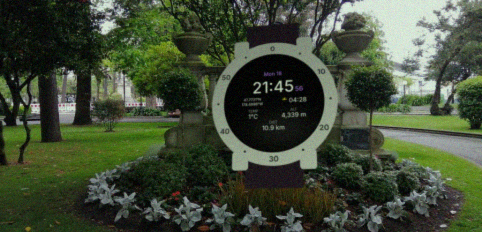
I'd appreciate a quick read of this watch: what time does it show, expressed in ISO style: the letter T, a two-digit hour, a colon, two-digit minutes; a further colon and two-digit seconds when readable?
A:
T21:45
